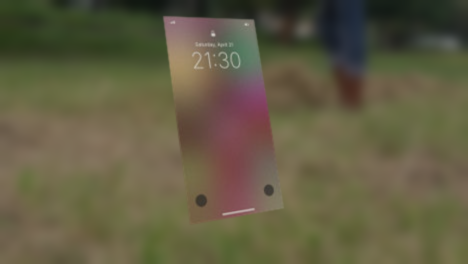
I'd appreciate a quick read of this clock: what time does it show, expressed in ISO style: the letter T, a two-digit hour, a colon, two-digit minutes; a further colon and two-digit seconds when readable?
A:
T21:30
